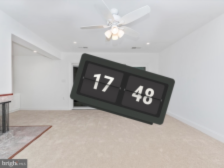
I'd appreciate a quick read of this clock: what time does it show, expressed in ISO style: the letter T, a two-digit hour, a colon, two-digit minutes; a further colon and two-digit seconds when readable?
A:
T17:48
